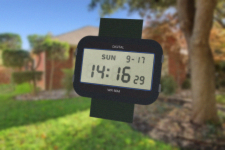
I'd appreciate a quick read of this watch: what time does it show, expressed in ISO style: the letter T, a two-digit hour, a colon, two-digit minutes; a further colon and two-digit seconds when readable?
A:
T14:16
